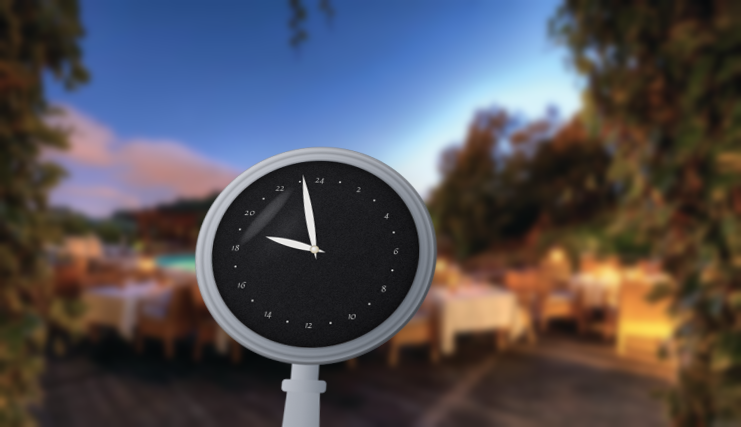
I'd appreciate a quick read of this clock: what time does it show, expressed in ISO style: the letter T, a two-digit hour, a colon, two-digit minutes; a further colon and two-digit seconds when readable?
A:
T18:58
